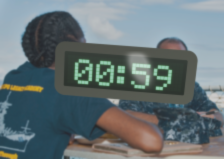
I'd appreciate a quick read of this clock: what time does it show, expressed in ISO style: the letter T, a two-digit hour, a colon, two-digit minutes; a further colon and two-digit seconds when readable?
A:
T00:59
